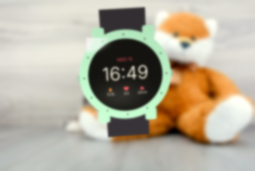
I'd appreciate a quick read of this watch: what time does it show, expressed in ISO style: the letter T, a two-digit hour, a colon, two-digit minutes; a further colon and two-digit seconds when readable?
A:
T16:49
